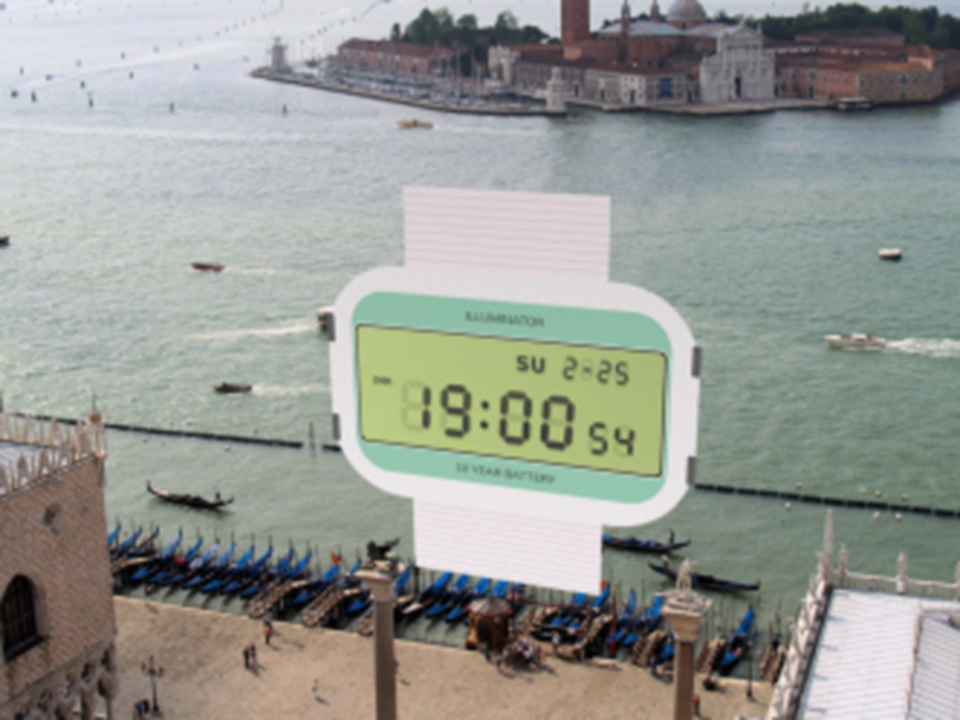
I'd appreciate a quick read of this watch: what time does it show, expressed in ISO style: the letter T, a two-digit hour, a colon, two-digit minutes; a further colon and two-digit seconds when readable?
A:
T19:00:54
